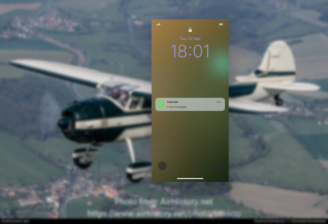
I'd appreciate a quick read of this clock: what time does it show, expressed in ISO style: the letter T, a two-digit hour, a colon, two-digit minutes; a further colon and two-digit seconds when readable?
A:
T18:01
